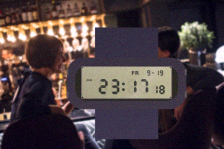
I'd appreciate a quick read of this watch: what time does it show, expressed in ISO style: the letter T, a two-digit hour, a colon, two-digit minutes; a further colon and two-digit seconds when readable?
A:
T23:17:18
